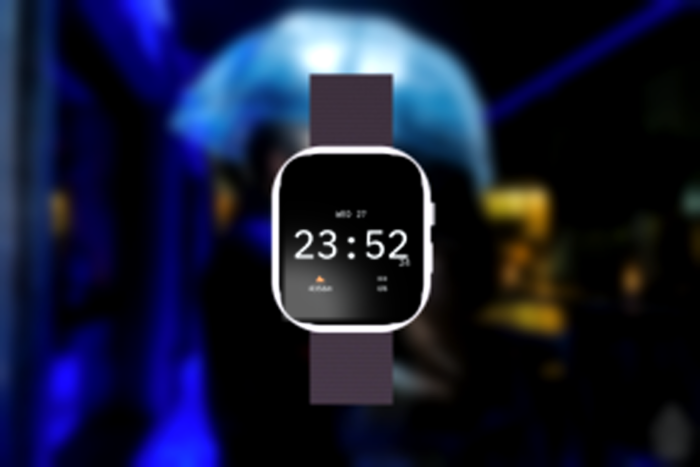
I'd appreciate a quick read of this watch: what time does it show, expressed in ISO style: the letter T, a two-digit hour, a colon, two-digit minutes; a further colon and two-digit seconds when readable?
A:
T23:52
